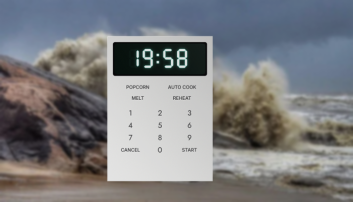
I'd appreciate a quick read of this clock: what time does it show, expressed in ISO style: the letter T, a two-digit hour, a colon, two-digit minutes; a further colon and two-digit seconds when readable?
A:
T19:58
